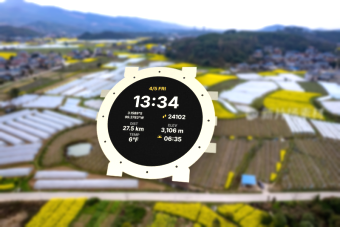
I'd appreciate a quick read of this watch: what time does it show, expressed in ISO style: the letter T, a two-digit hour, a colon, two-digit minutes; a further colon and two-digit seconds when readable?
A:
T13:34
